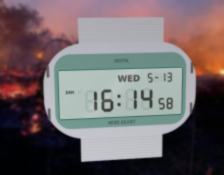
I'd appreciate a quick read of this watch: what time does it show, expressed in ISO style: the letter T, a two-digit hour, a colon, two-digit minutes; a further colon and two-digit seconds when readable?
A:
T16:14:58
